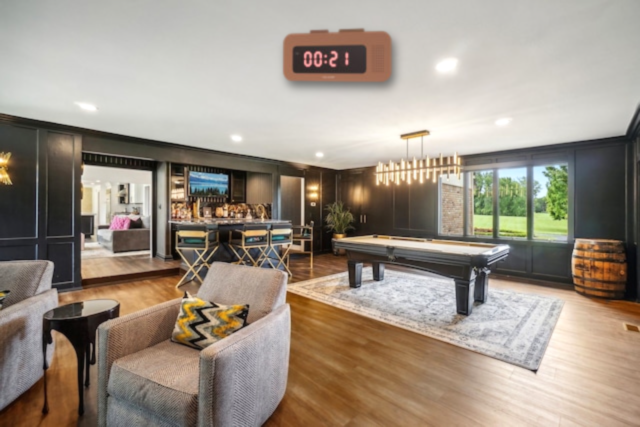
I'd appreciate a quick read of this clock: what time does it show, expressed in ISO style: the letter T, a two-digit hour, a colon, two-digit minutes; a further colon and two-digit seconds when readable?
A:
T00:21
